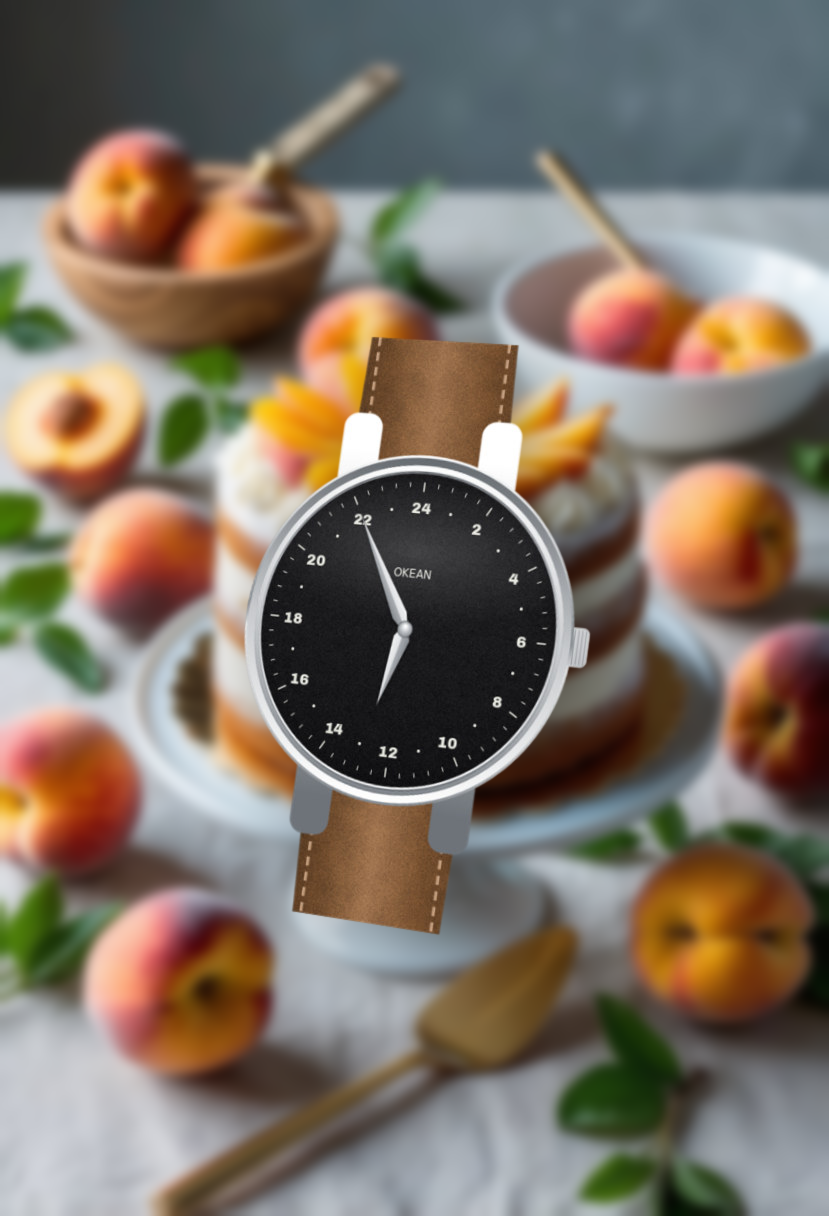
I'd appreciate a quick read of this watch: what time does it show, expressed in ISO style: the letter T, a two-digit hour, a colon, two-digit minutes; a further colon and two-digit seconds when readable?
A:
T12:55
